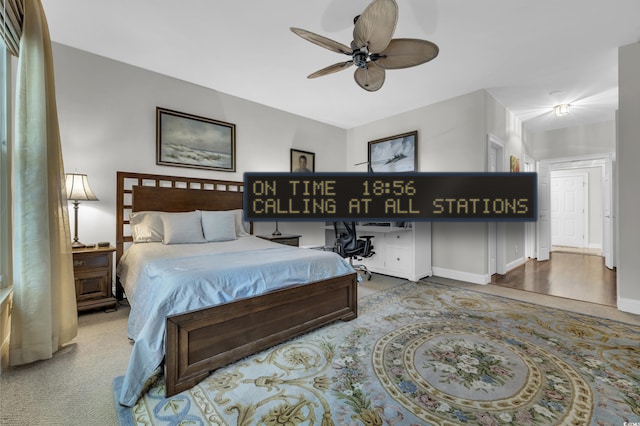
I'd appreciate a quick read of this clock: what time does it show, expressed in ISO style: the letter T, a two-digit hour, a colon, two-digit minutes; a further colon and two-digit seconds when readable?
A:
T18:56
